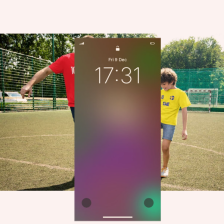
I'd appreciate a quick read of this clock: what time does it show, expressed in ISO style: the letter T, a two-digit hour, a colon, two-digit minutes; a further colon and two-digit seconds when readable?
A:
T17:31
